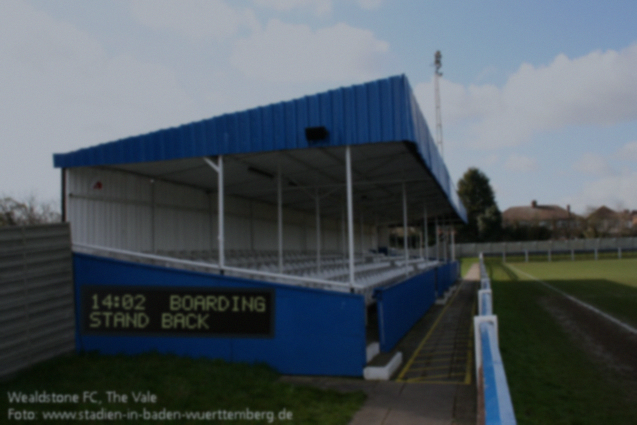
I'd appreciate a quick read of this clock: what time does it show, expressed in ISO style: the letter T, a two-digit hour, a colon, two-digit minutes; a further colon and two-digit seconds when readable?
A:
T14:02
